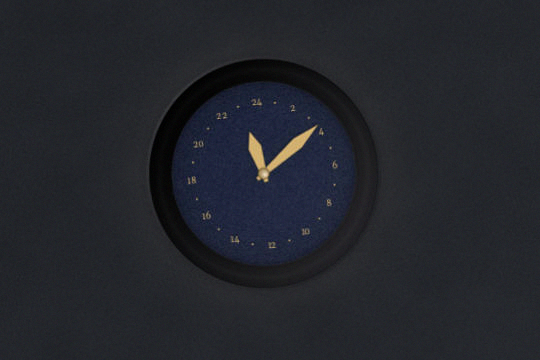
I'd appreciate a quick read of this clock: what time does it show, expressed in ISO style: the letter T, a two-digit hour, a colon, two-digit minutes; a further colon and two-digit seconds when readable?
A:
T23:09
